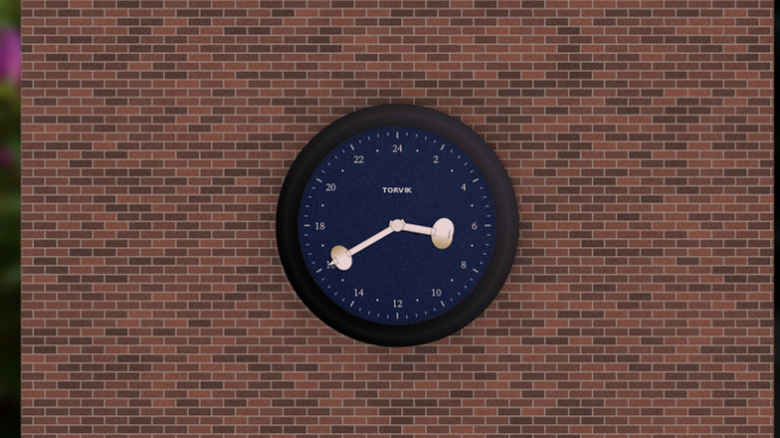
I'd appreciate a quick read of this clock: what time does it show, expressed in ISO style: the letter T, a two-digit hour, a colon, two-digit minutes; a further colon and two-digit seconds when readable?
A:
T06:40
